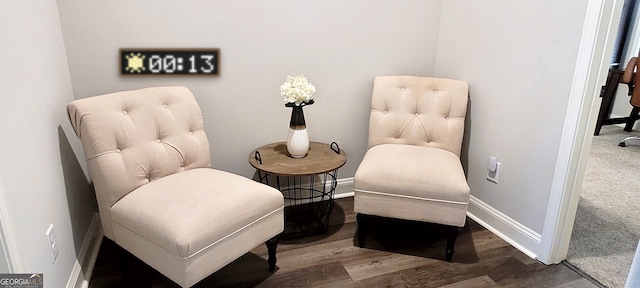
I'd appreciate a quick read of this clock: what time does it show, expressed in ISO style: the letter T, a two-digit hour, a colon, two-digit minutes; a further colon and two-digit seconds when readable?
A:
T00:13
